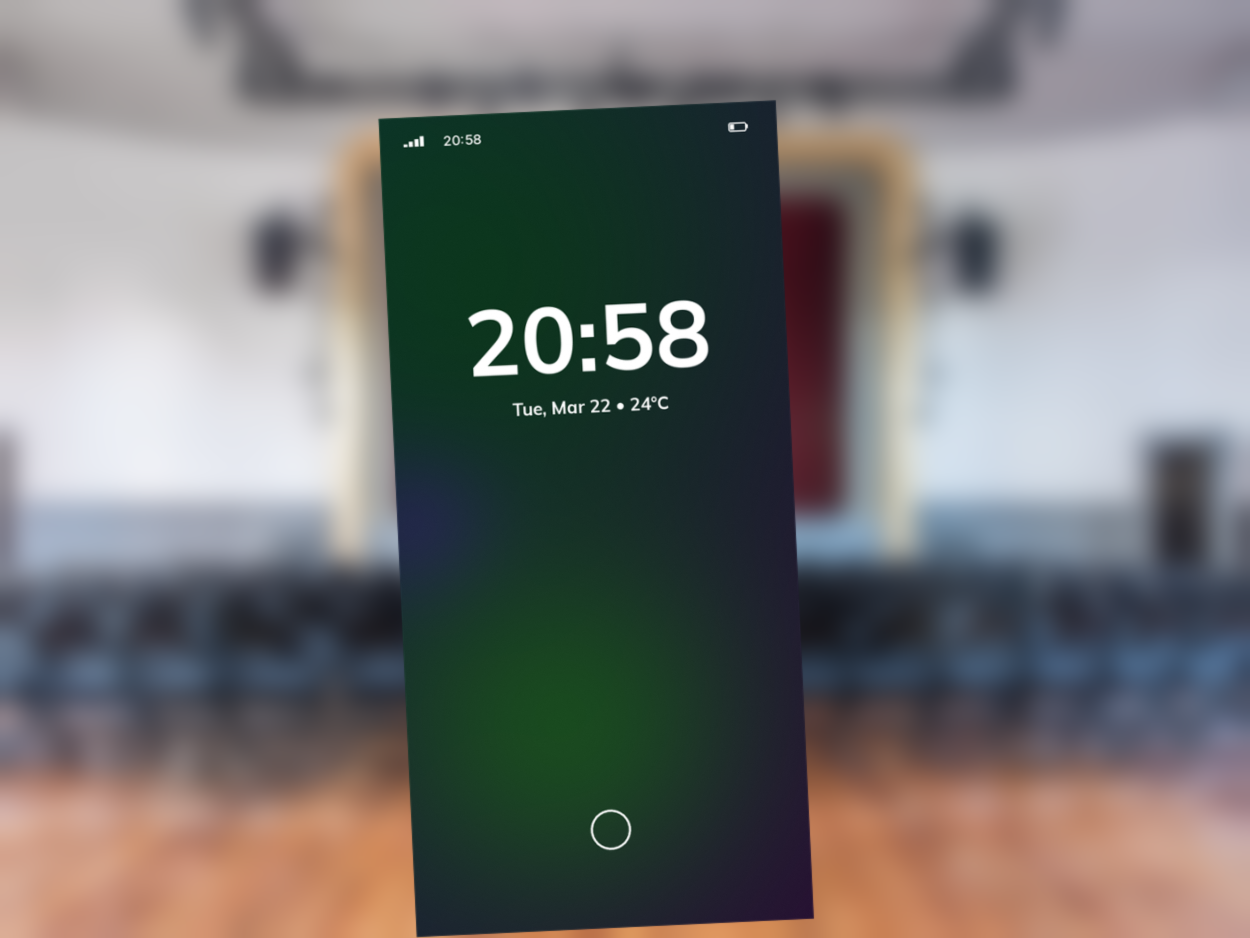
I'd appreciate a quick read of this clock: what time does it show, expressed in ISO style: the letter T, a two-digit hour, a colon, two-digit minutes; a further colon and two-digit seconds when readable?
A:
T20:58
